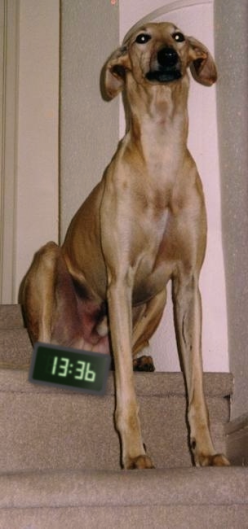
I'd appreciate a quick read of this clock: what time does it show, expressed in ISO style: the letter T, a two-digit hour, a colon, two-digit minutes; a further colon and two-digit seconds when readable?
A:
T13:36
